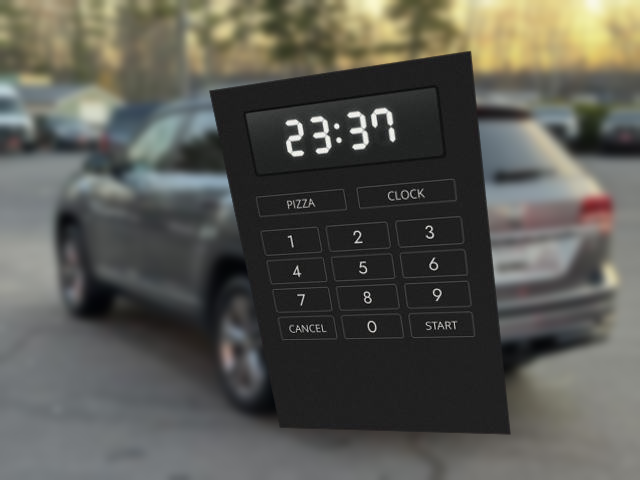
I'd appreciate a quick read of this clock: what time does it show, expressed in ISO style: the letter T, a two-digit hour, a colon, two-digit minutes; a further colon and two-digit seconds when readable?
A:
T23:37
